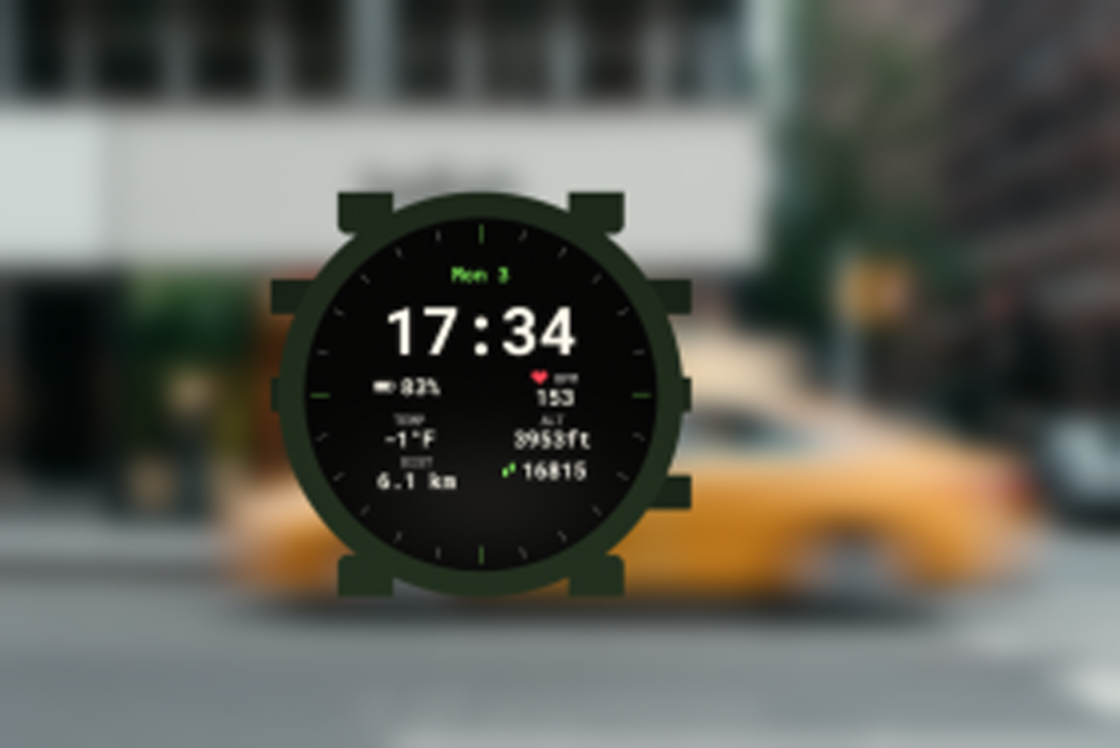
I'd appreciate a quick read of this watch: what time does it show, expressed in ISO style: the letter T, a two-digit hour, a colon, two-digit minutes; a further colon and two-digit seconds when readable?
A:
T17:34
